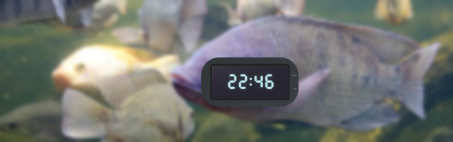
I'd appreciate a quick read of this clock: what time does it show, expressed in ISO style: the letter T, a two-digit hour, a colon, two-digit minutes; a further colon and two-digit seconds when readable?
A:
T22:46
